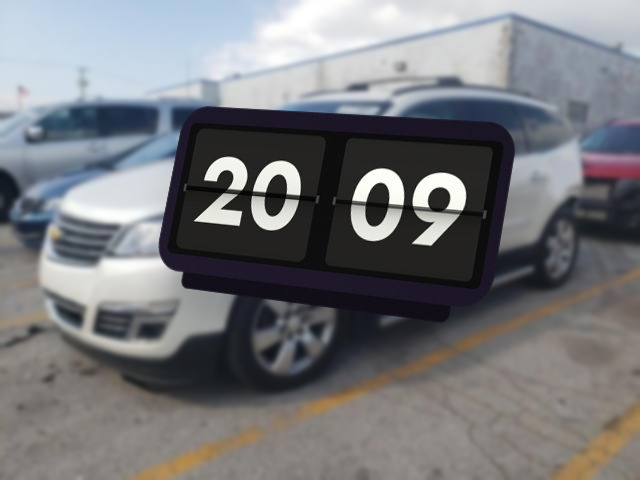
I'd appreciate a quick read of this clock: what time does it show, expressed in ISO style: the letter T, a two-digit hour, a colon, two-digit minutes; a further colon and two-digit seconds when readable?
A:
T20:09
